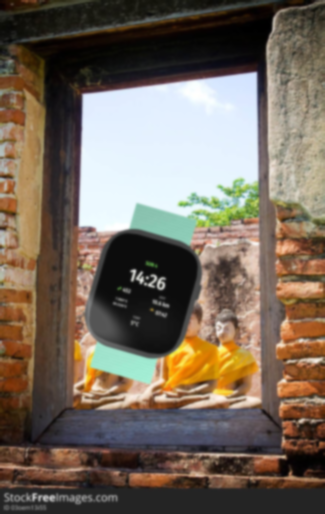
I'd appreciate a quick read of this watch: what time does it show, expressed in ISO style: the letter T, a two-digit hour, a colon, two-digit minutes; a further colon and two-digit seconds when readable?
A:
T14:26
